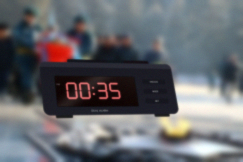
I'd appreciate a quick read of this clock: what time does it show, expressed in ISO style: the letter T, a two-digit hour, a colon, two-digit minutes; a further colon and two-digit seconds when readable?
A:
T00:35
